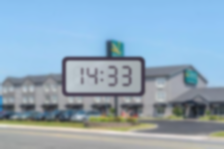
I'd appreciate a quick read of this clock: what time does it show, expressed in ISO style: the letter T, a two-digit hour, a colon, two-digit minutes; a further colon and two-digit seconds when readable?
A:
T14:33
